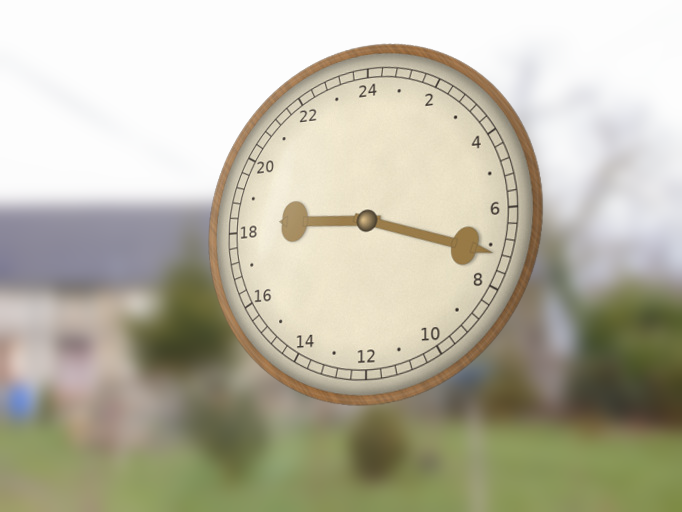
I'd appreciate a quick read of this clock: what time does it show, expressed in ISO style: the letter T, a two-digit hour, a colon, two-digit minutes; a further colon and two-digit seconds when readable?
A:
T18:18
